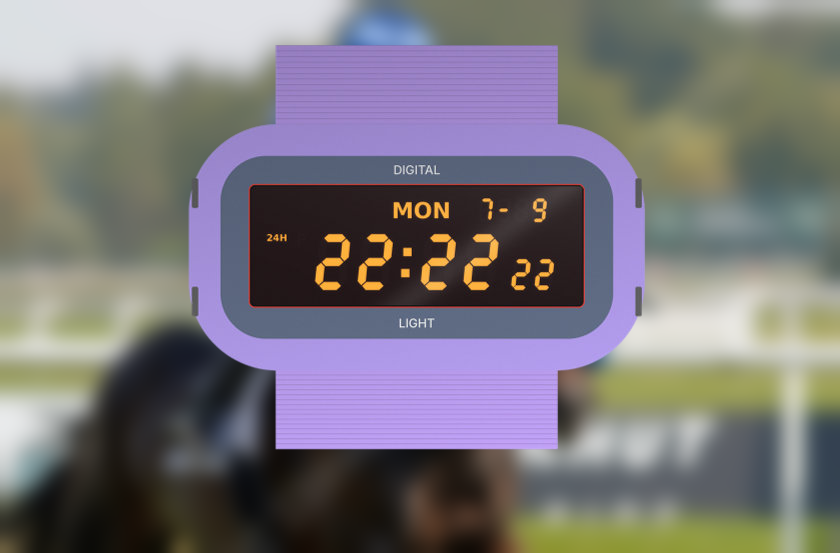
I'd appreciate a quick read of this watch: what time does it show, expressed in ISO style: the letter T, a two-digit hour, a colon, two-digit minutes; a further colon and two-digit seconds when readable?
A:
T22:22:22
